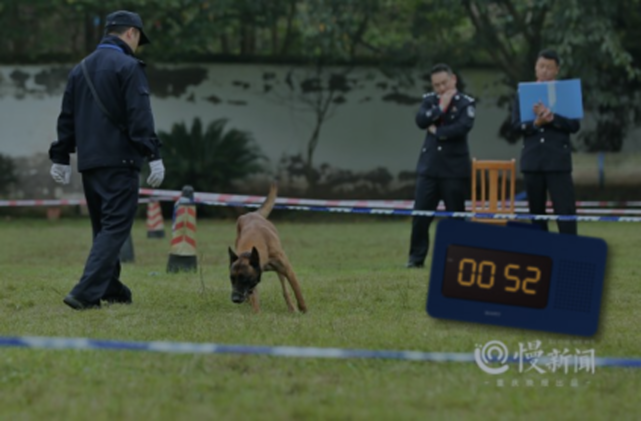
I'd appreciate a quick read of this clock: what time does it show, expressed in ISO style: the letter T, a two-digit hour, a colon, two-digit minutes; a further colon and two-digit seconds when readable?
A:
T00:52
